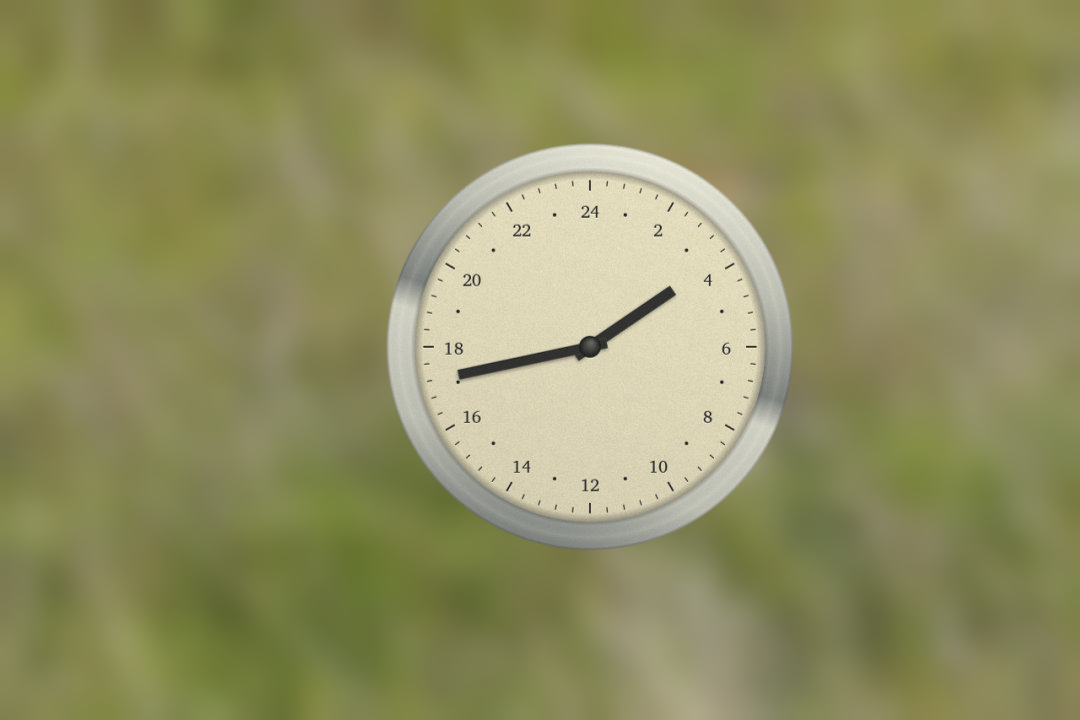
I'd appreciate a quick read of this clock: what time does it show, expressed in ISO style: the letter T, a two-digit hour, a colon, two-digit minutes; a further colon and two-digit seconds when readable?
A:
T03:43
